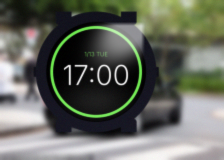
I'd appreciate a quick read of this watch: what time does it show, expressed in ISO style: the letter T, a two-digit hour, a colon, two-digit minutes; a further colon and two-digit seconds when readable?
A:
T17:00
